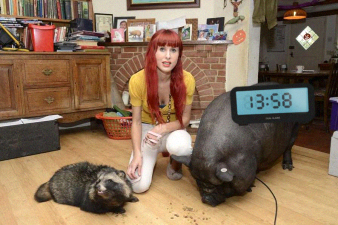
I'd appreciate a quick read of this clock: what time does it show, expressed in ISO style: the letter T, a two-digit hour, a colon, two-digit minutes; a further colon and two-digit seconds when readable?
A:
T13:58
